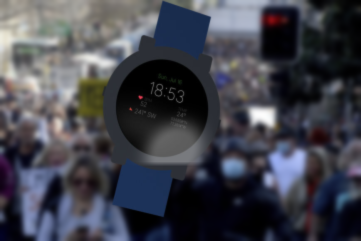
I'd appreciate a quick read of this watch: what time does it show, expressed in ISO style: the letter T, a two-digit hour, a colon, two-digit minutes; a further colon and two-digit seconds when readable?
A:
T18:53
